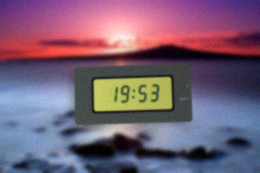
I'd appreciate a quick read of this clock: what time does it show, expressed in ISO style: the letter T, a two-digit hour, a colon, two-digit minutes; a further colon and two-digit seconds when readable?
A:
T19:53
